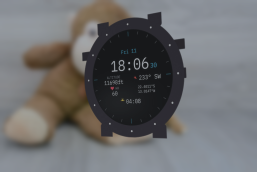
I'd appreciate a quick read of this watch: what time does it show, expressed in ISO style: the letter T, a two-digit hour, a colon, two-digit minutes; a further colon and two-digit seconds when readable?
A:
T18:06
